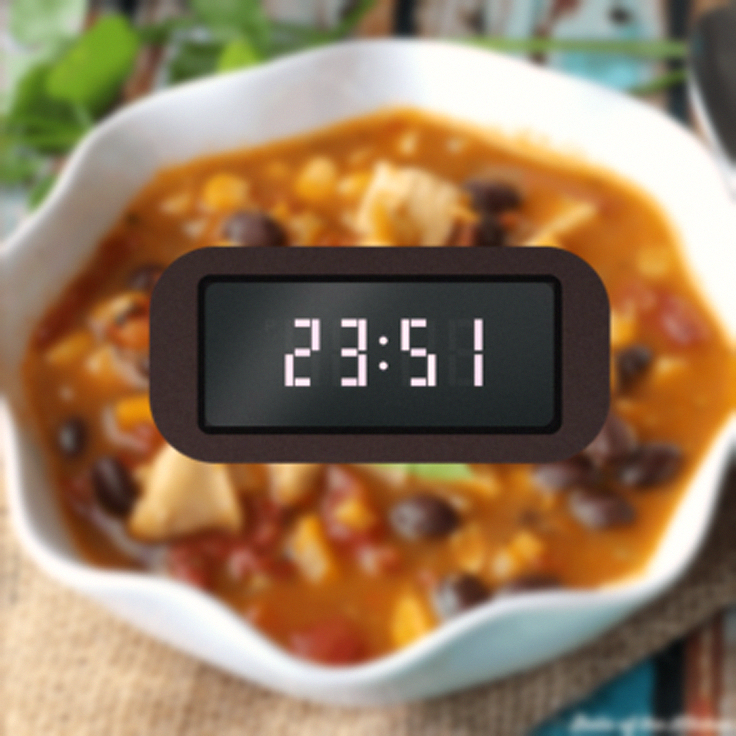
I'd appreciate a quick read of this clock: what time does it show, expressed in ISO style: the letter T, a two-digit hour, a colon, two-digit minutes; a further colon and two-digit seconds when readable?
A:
T23:51
